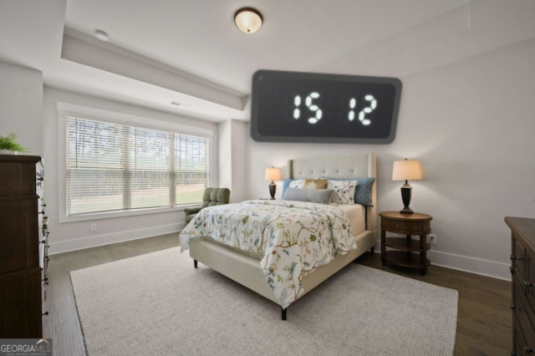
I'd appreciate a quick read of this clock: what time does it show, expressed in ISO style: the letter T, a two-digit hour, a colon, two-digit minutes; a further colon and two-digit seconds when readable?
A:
T15:12
